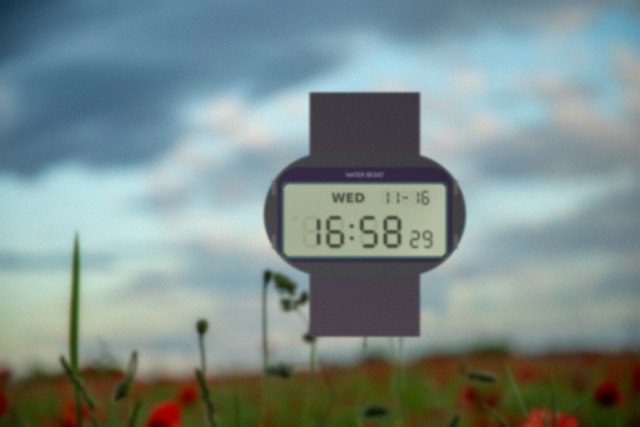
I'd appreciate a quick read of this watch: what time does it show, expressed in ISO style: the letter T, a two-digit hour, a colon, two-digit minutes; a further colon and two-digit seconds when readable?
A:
T16:58:29
